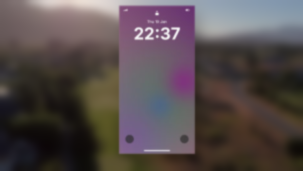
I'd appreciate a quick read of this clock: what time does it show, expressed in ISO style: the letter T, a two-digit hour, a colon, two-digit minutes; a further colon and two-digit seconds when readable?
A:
T22:37
